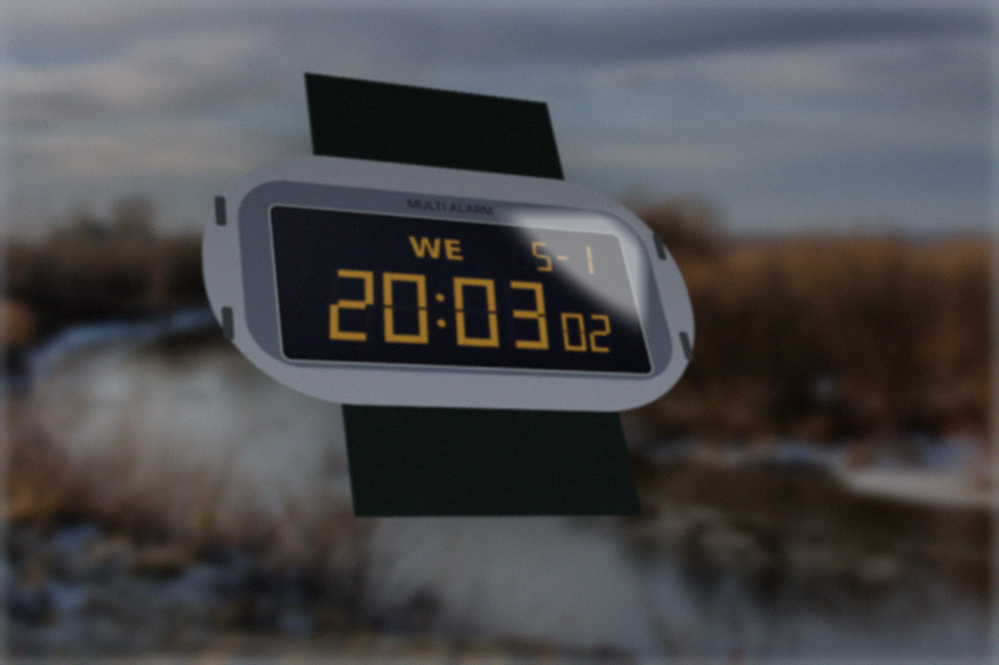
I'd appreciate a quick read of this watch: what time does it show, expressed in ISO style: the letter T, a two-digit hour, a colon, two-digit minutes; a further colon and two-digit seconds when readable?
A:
T20:03:02
